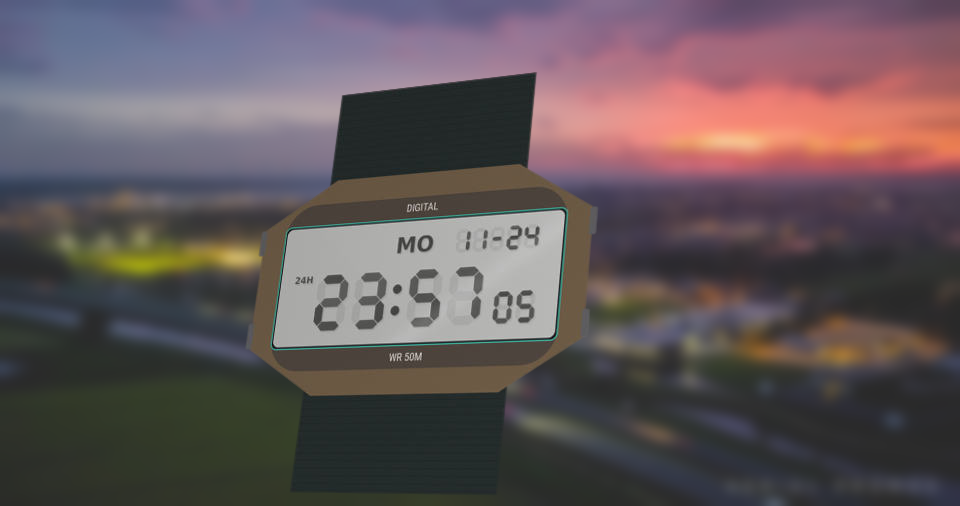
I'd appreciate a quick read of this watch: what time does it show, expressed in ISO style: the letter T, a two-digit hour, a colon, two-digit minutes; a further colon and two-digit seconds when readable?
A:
T23:57:05
